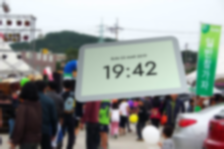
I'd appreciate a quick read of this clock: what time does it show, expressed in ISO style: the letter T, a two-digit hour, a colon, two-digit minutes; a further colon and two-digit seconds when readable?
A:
T19:42
